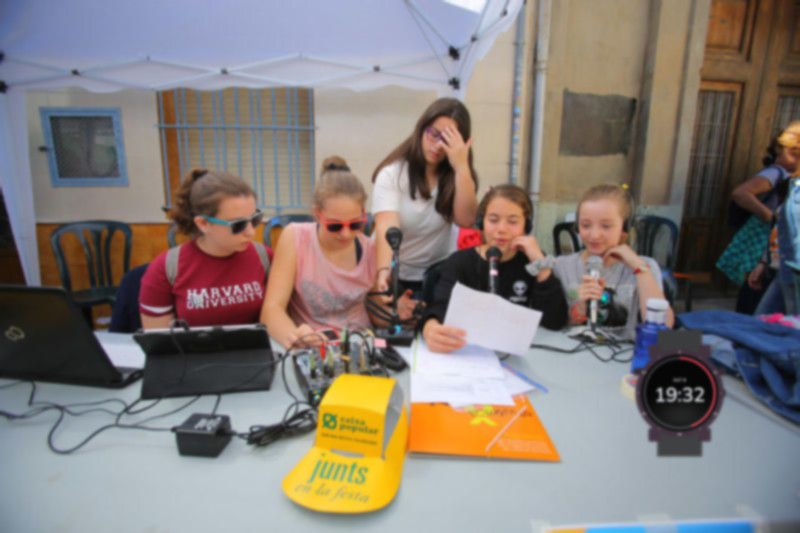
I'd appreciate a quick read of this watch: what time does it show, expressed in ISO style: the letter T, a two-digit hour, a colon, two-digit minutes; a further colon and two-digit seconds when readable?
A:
T19:32
